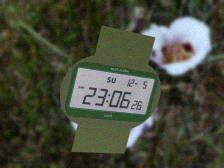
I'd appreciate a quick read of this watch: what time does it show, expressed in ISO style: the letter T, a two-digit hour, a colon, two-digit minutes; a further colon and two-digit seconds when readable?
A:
T23:06:26
